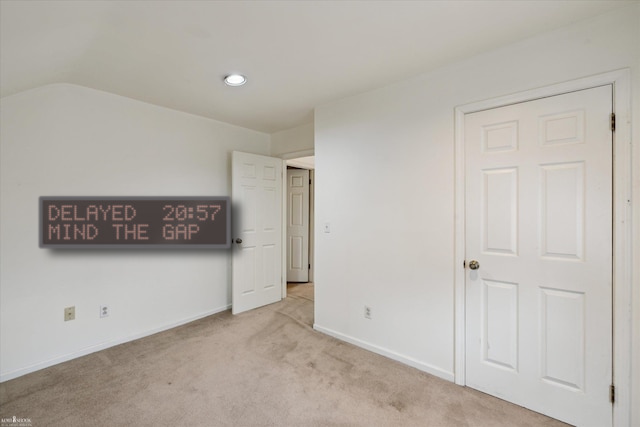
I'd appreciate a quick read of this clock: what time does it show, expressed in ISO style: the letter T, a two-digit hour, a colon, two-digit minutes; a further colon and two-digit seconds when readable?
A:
T20:57
